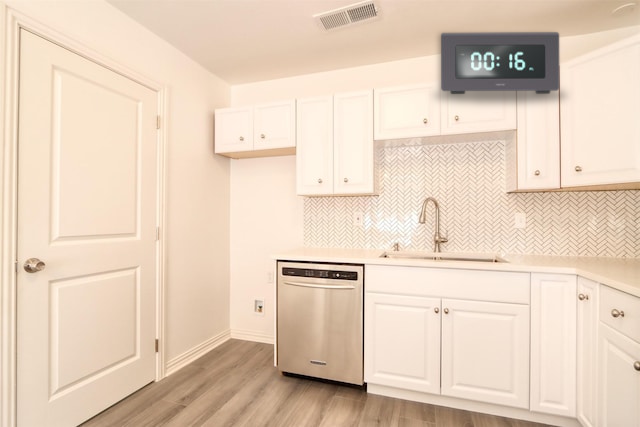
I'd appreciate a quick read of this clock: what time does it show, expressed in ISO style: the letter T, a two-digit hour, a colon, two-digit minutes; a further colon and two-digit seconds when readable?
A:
T00:16
